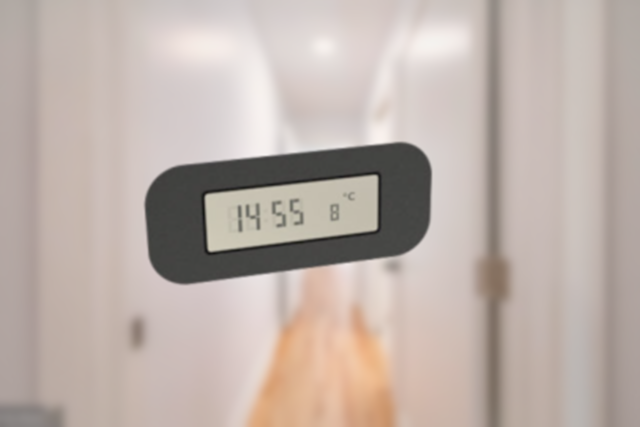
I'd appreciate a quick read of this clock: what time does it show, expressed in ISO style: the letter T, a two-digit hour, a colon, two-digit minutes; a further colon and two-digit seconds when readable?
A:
T14:55
